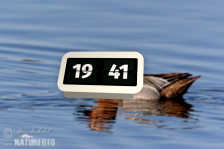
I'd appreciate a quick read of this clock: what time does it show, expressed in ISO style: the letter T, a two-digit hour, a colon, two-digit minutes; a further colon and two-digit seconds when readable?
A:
T19:41
